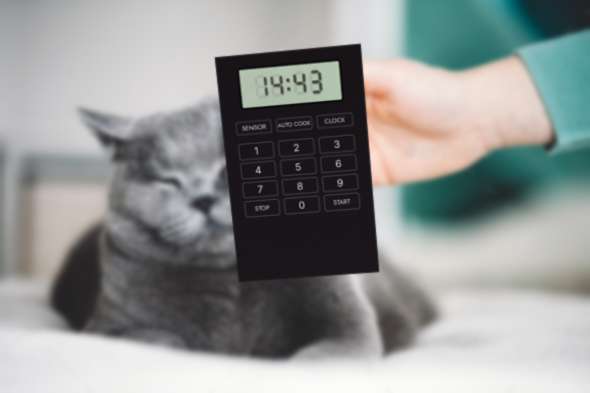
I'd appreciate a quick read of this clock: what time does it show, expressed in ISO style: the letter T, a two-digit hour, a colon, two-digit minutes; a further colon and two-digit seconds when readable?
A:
T14:43
